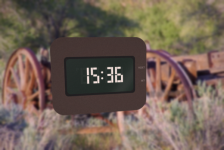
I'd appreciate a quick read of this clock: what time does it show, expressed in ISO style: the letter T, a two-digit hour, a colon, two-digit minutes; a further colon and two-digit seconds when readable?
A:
T15:36
